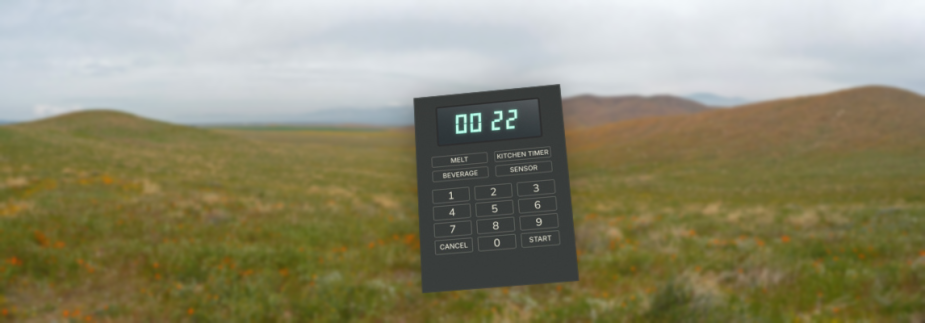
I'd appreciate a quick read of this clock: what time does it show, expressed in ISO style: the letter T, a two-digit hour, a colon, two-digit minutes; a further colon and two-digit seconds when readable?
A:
T00:22
